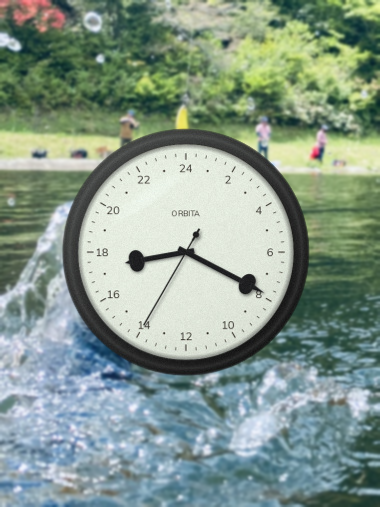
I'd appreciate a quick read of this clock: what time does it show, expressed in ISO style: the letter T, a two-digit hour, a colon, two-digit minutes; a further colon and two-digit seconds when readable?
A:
T17:19:35
